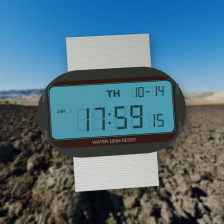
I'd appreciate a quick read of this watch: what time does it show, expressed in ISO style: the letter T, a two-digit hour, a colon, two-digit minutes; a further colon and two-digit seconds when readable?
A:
T17:59:15
